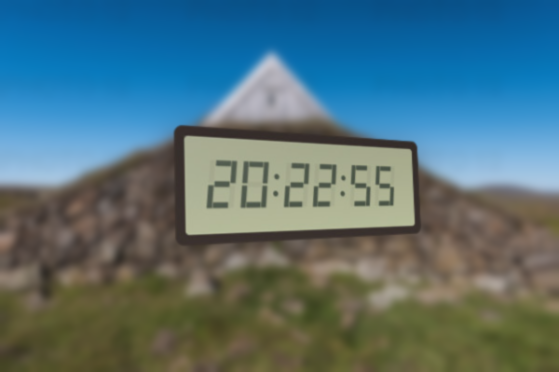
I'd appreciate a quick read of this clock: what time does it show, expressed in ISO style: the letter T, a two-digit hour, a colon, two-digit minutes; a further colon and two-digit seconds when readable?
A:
T20:22:55
